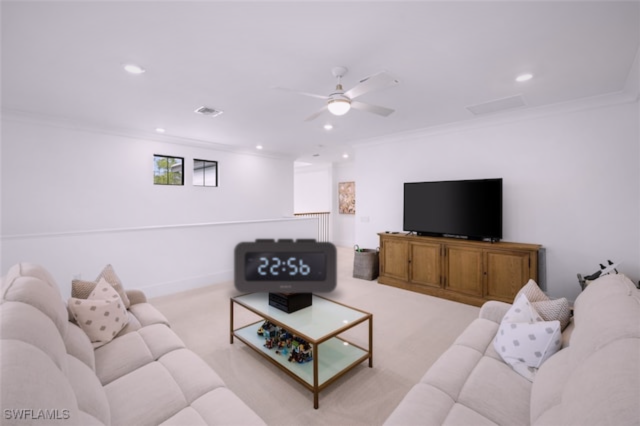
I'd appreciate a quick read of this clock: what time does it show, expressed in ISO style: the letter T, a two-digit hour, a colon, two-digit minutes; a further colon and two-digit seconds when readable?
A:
T22:56
